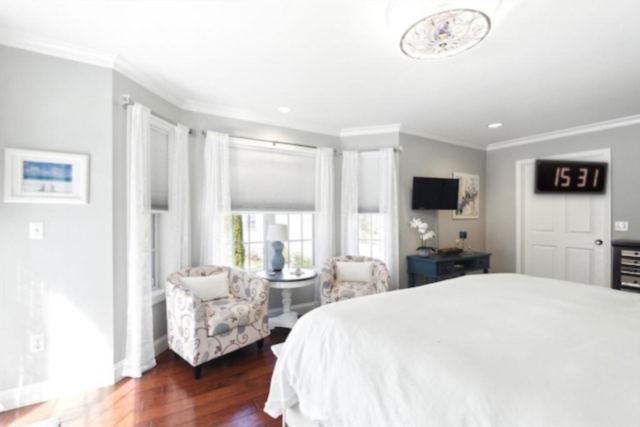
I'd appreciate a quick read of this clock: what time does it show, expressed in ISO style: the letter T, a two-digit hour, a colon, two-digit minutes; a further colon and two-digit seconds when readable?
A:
T15:31
